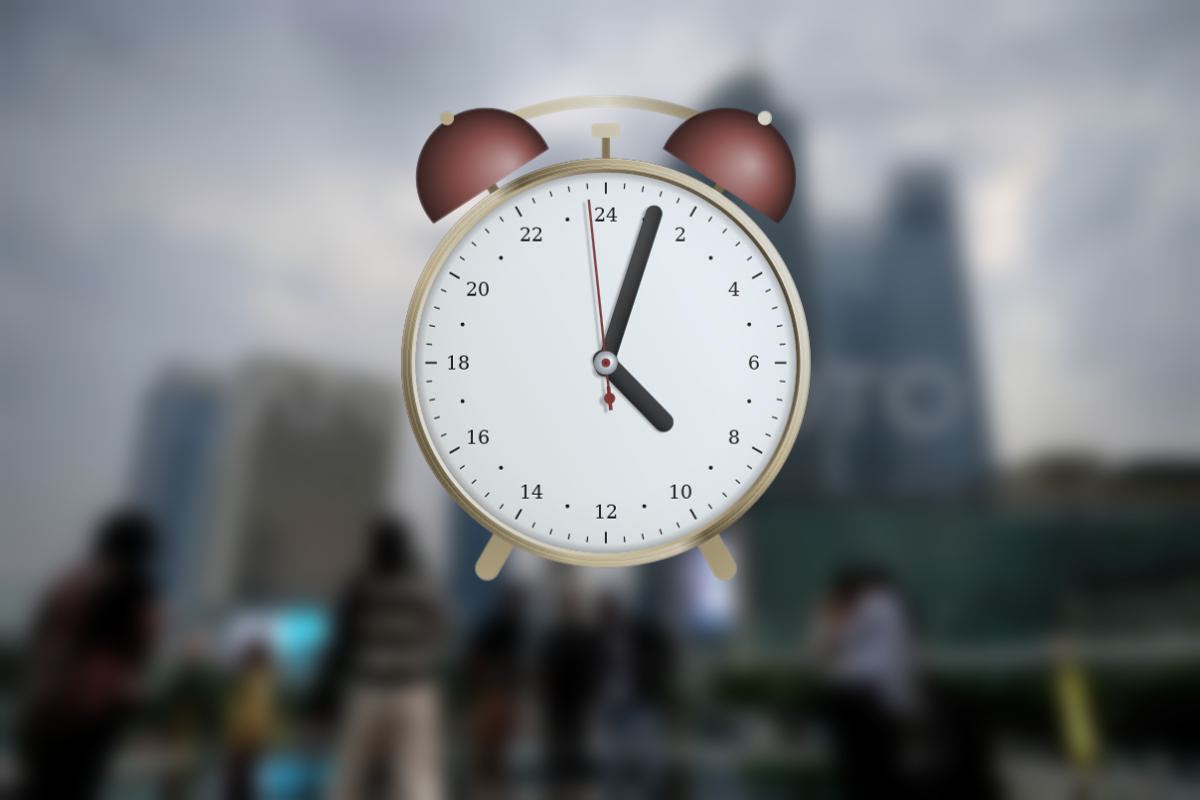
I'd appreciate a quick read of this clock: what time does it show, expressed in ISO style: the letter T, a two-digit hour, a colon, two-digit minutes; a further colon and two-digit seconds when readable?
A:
T09:02:59
